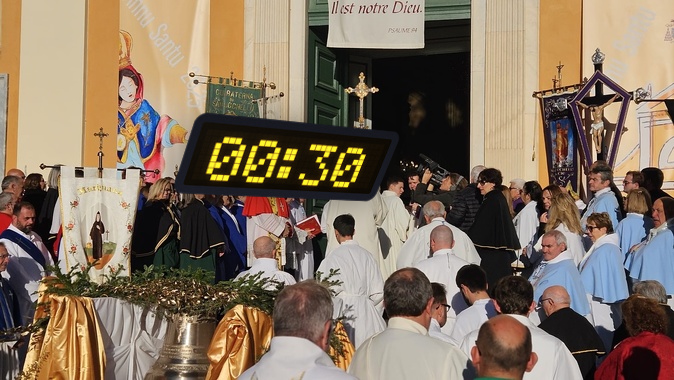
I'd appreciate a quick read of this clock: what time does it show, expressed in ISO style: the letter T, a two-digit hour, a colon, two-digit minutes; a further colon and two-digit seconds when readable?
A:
T00:30
